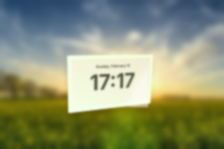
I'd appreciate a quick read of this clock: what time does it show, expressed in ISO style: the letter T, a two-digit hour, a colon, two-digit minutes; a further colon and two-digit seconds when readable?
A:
T17:17
